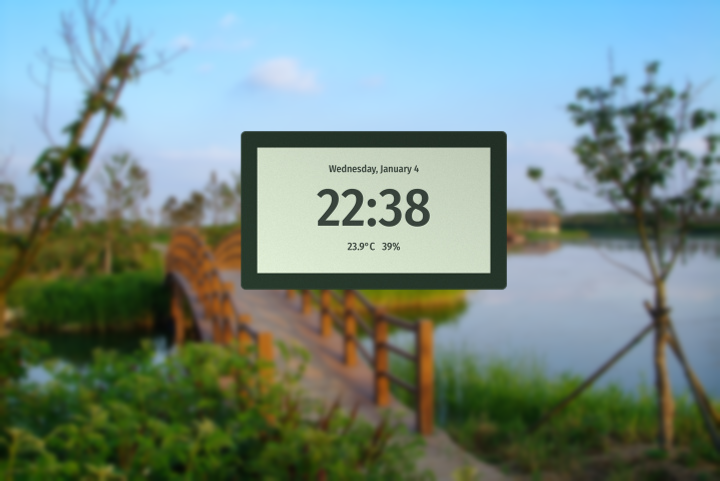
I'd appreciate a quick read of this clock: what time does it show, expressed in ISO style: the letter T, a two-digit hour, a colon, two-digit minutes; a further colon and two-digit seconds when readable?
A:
T22:38
